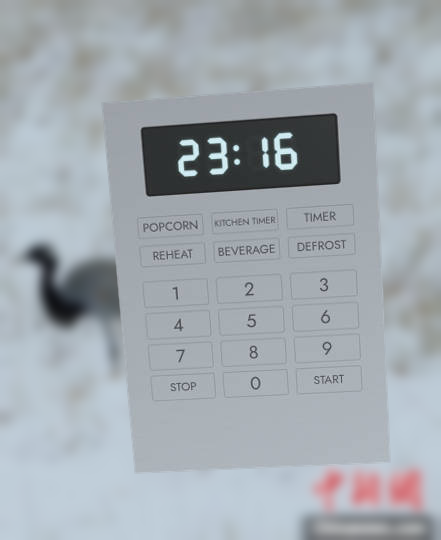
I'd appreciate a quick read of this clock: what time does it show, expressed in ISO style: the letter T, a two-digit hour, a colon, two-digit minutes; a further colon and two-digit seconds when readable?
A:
T23:16
